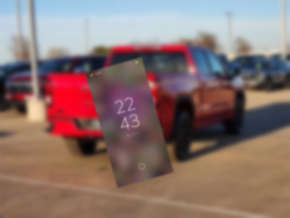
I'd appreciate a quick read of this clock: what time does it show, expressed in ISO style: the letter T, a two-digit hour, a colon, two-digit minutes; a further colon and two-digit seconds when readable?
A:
T22:43
